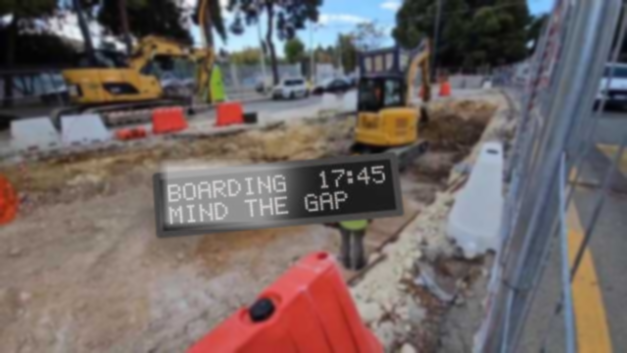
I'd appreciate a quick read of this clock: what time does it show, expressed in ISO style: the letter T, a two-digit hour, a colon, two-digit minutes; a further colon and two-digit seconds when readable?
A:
T17:45
